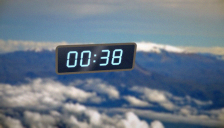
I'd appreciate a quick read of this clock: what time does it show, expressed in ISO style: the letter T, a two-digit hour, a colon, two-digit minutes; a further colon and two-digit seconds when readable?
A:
T00:38
